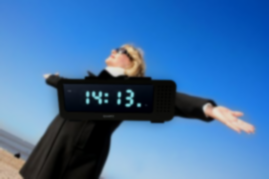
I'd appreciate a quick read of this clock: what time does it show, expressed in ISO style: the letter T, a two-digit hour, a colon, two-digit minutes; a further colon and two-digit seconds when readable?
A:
T14:13
